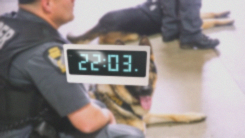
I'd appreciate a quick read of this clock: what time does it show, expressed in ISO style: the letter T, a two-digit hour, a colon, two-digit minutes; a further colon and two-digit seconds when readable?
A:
T22:03
